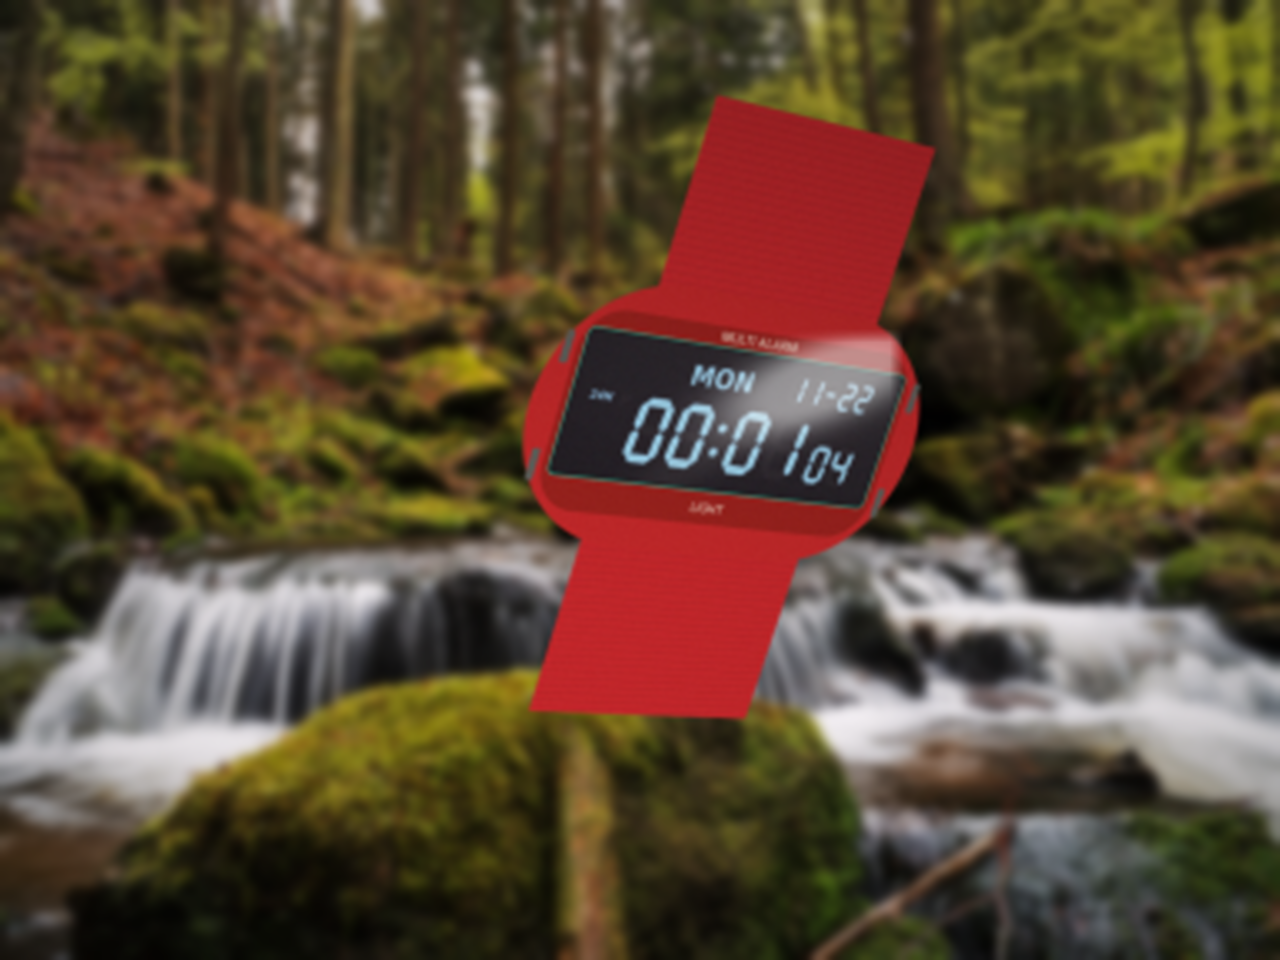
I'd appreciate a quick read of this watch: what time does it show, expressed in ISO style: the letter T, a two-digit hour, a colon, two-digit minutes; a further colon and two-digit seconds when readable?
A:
T00:01:04
